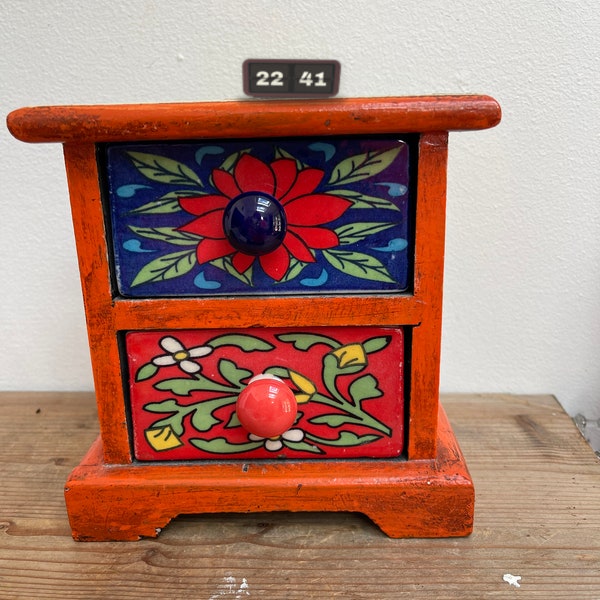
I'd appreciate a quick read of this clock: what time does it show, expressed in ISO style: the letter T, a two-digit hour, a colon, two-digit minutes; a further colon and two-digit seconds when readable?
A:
T22:41
